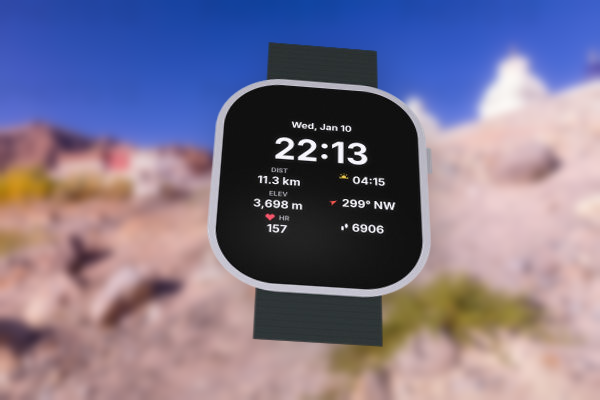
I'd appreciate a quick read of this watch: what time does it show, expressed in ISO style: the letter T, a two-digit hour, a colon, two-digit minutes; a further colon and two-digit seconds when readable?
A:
T22:13
